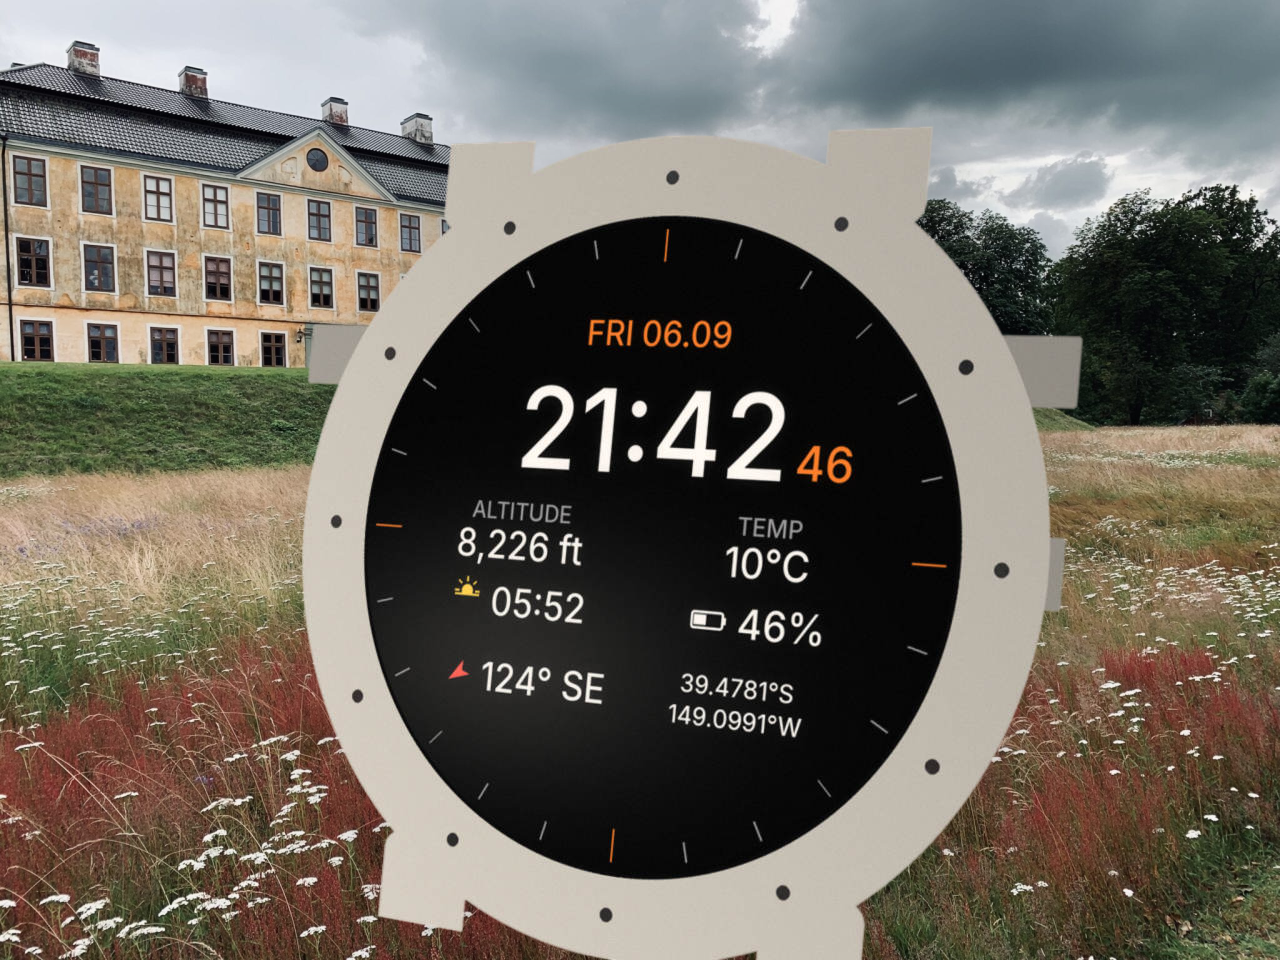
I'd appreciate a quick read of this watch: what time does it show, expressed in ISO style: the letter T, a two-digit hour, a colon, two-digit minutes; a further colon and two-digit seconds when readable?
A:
T21:42:46
